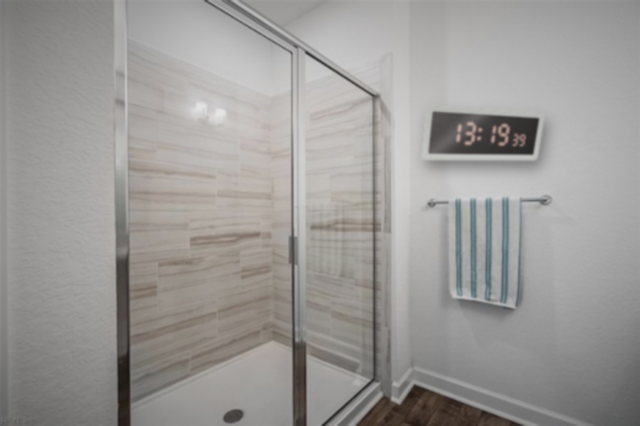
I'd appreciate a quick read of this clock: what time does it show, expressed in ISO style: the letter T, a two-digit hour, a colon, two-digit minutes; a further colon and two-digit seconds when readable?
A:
T13:19:39
